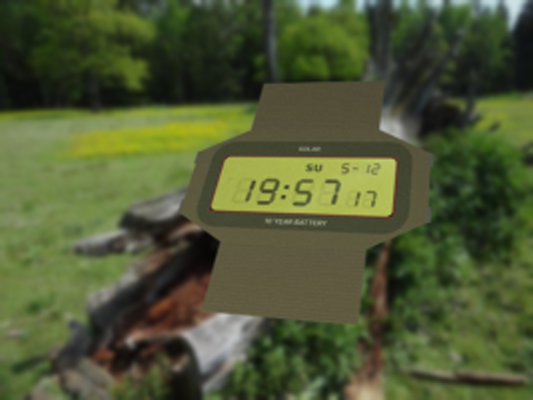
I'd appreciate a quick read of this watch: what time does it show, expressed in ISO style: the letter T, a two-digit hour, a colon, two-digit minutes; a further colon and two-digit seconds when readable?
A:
T19:57:17
